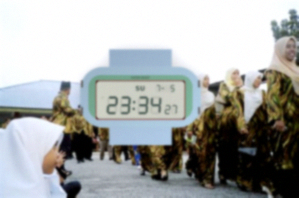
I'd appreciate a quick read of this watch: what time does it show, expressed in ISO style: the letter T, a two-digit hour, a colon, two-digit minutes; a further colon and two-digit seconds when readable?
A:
T23:34
